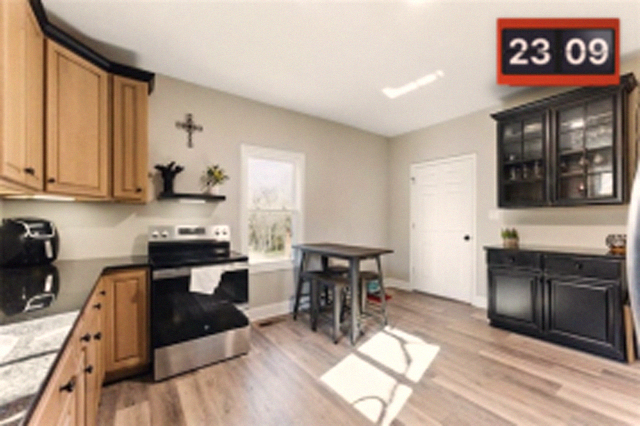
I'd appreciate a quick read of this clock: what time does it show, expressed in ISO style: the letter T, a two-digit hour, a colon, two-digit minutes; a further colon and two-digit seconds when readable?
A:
T23:09
